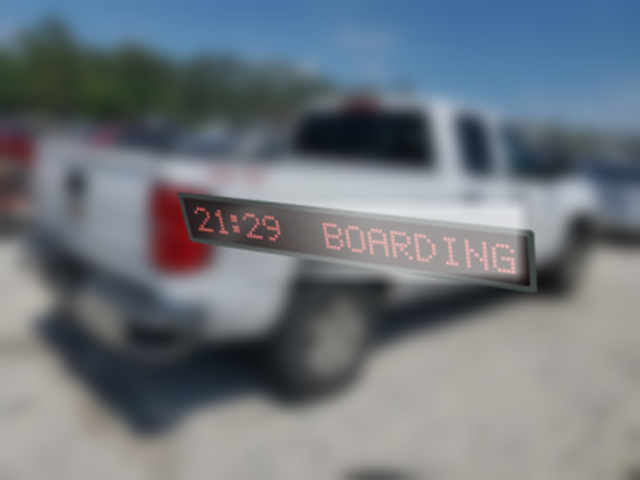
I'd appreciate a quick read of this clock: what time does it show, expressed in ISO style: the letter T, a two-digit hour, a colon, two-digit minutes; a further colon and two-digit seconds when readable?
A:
T21:29
